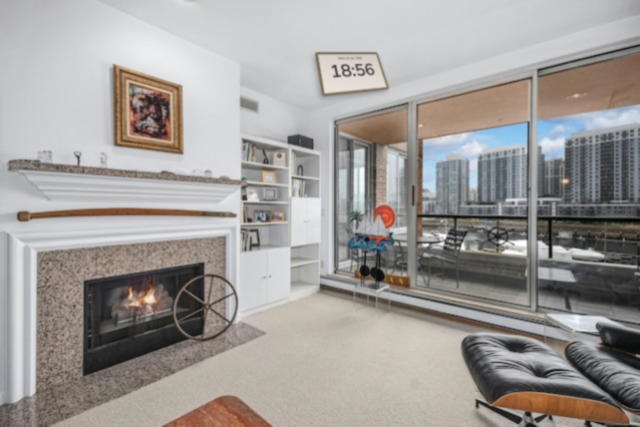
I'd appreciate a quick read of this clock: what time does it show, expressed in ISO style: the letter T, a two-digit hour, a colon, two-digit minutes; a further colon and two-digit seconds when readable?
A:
T18:56
